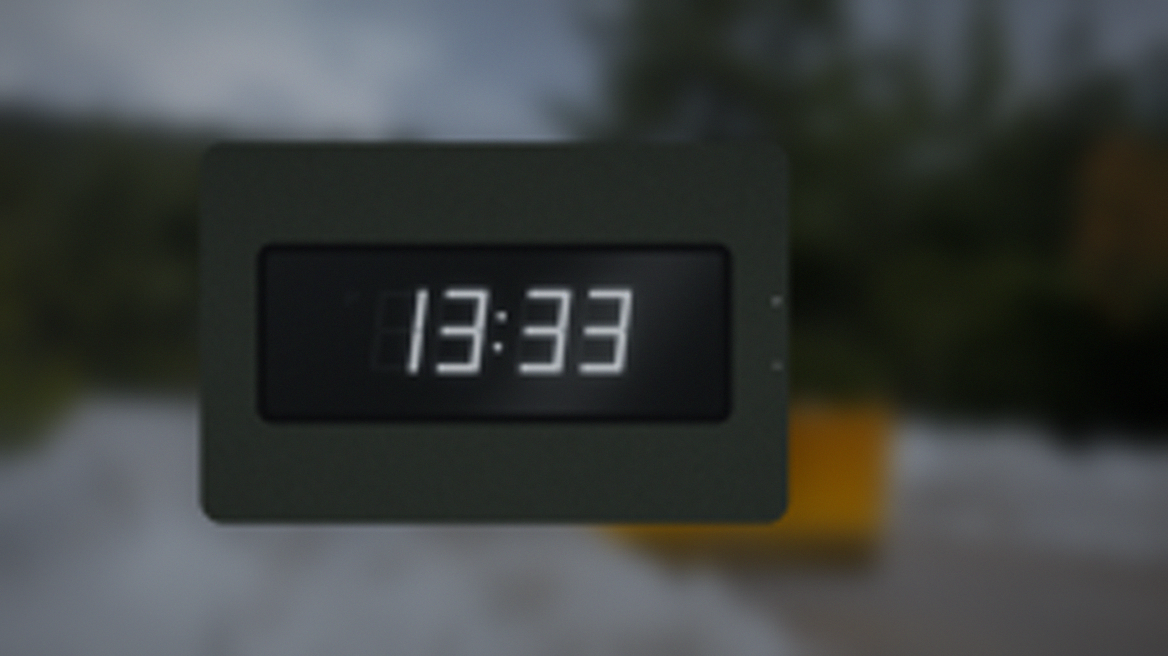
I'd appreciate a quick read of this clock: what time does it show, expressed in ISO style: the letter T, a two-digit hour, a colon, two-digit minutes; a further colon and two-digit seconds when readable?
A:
T13:33
